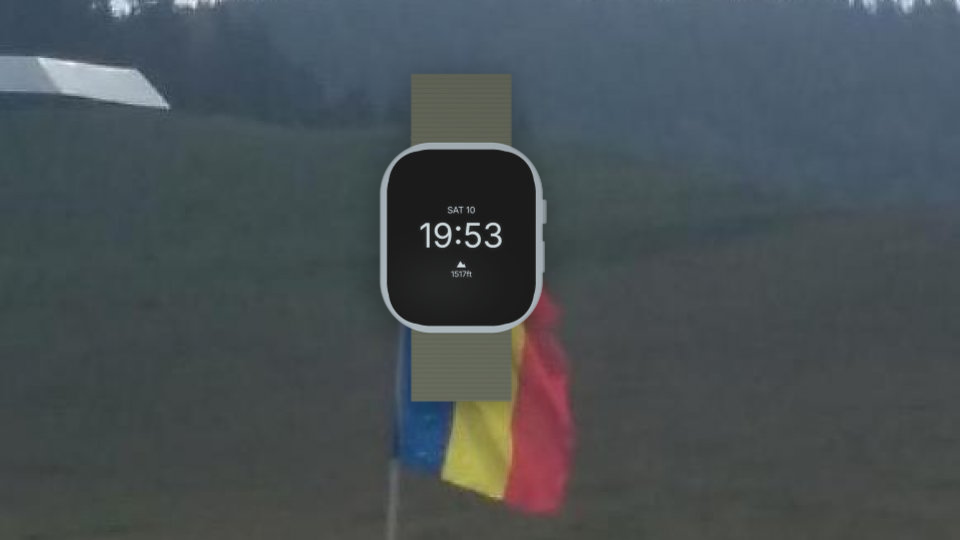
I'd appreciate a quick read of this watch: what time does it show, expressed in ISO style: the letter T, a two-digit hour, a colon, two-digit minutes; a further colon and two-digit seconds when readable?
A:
T19:53
